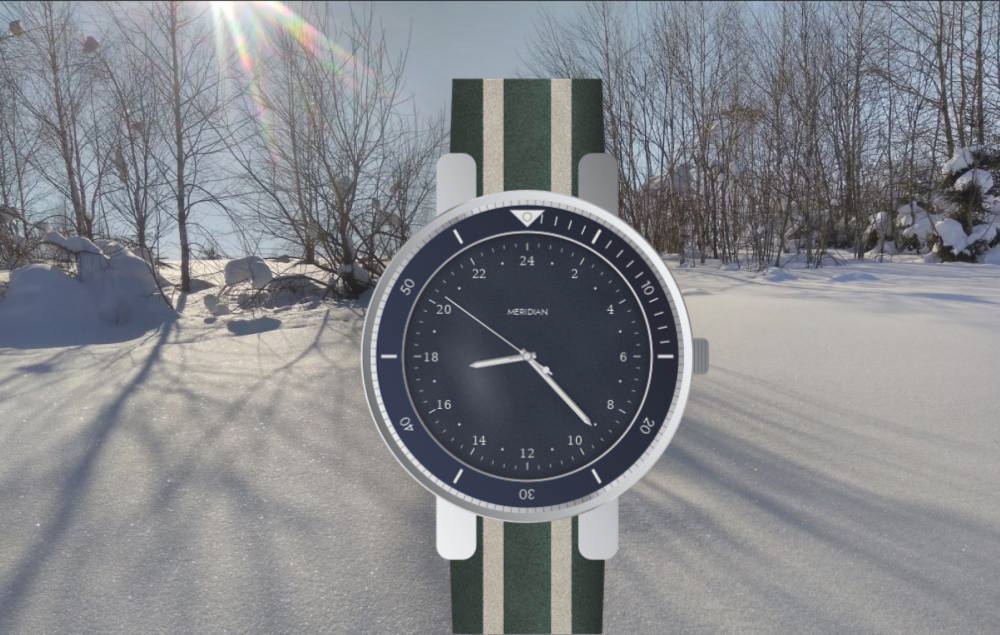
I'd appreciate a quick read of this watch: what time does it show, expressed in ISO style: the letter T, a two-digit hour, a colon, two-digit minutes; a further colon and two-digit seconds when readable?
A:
T17:22:51
